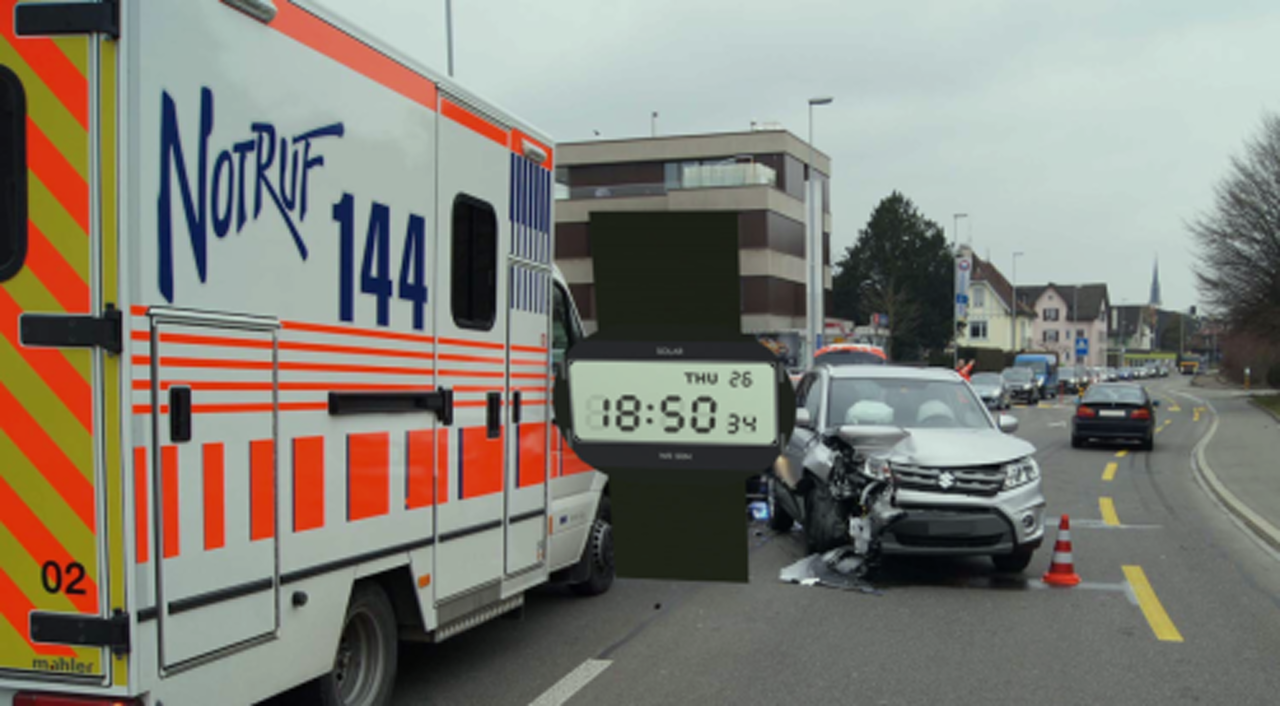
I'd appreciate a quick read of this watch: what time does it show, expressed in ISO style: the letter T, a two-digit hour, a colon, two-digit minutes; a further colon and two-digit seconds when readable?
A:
T18:50:34
